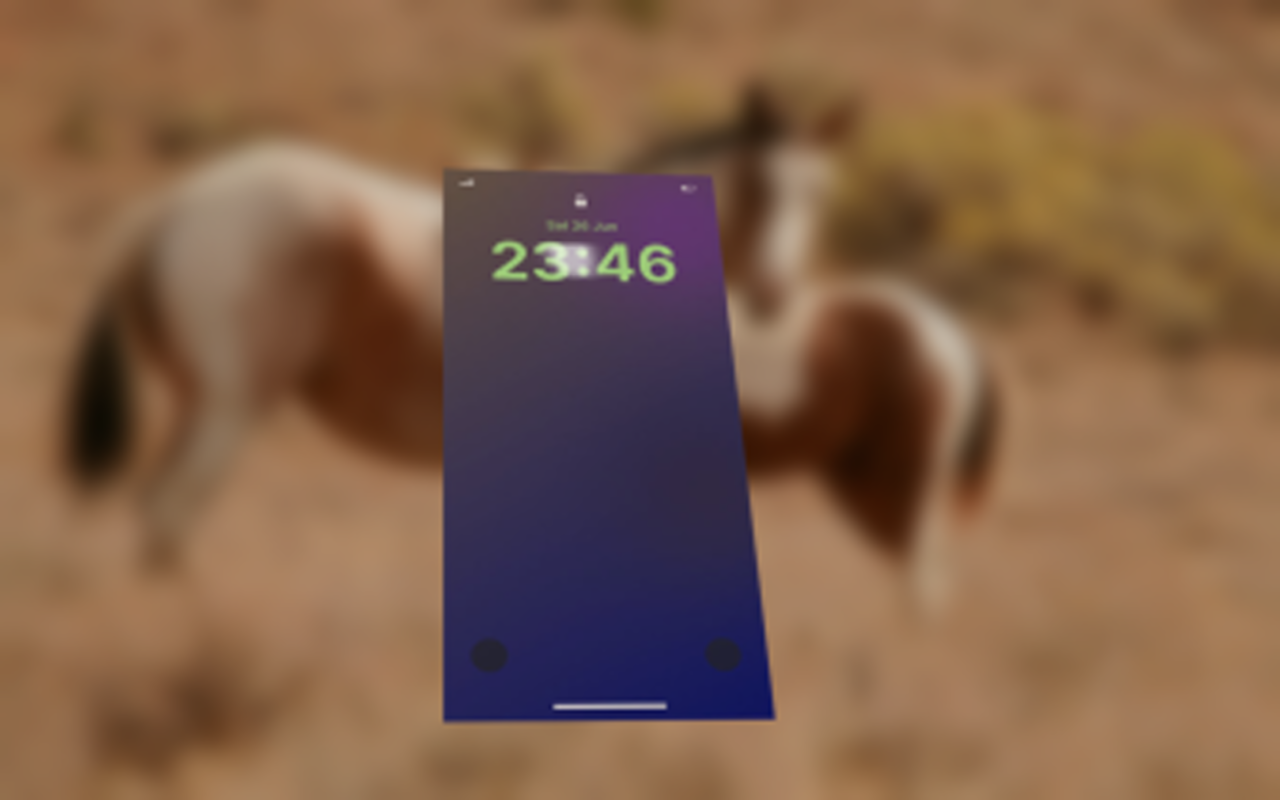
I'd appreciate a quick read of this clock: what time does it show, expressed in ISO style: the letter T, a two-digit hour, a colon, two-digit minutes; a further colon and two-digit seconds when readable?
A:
T23:46
